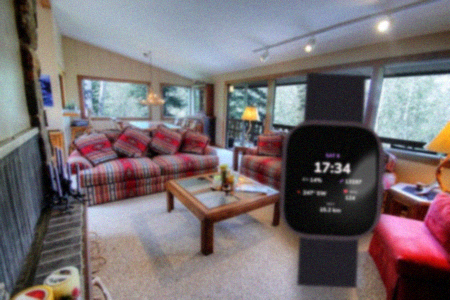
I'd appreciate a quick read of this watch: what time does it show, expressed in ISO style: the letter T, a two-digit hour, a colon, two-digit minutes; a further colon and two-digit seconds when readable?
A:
T17:34
